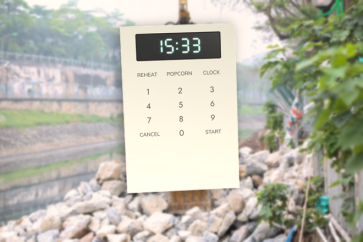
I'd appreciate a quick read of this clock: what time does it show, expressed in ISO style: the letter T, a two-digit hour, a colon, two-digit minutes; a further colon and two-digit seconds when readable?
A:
T15:33
